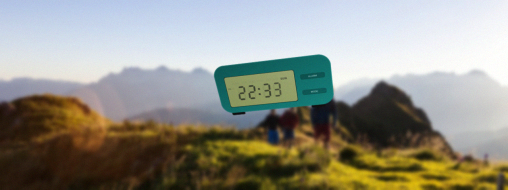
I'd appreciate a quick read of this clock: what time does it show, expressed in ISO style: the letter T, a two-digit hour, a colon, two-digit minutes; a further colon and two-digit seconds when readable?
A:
T22:33
